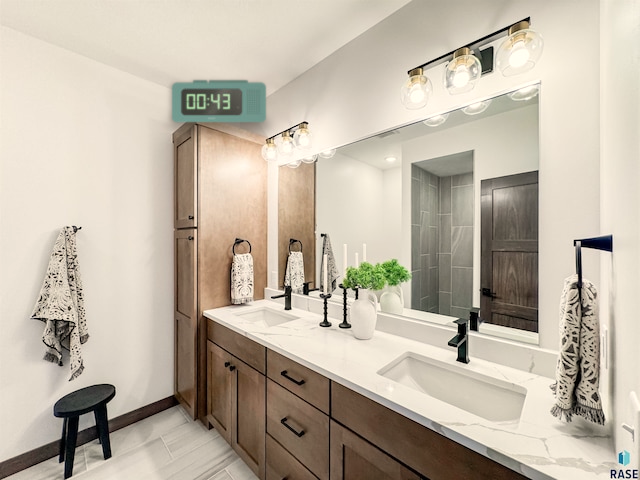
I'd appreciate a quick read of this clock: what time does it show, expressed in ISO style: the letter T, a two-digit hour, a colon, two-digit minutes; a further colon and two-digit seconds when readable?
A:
T00:43
